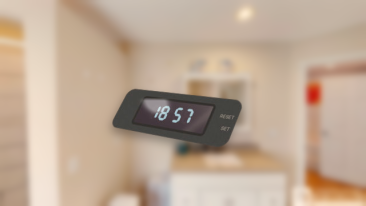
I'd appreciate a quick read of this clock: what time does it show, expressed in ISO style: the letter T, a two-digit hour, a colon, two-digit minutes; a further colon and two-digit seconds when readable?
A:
T18:57
